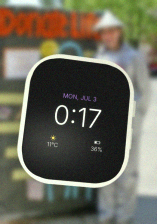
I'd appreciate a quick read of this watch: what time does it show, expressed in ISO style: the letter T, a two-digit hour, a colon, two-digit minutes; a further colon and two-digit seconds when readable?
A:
T00:17
